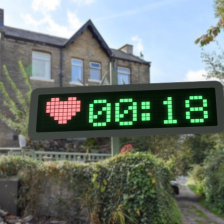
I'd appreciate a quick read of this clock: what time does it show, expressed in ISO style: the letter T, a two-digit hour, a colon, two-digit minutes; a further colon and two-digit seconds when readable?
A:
T00:18
